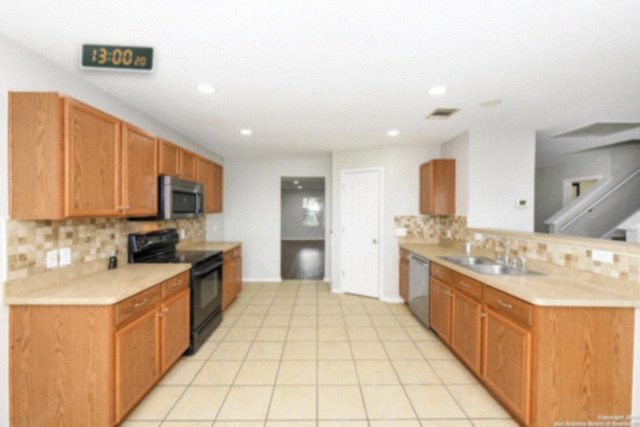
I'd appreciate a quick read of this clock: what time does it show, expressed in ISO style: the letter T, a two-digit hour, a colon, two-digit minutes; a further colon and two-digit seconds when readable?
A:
T13:00
